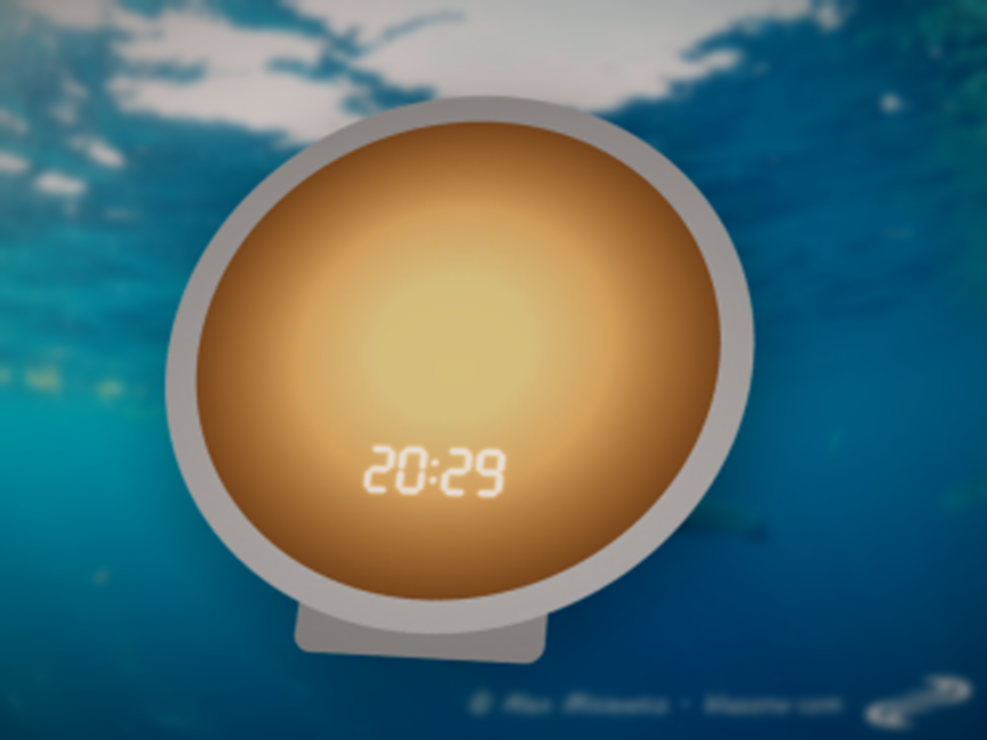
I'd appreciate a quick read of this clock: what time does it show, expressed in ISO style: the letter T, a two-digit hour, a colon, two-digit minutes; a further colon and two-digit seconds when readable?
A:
T20:29
